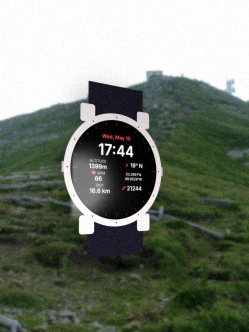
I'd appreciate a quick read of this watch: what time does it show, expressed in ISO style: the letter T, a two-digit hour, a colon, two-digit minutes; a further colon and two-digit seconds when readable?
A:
T17:44
